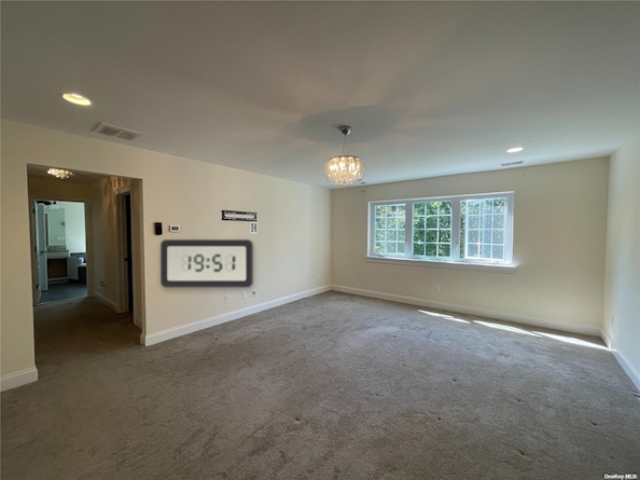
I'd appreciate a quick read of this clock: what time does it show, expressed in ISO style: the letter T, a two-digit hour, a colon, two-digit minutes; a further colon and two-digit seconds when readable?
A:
T19:51
